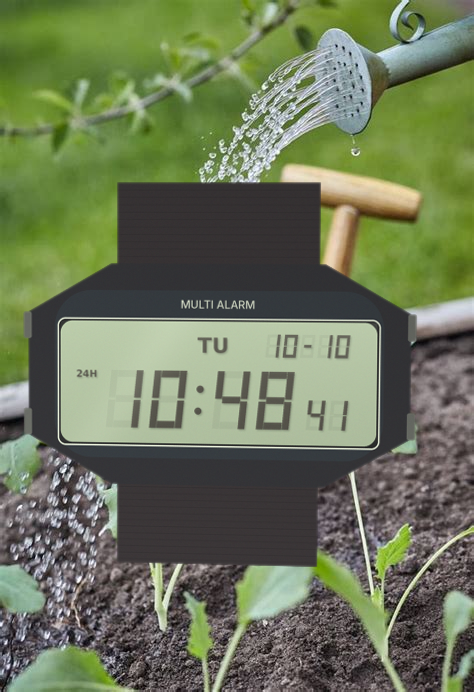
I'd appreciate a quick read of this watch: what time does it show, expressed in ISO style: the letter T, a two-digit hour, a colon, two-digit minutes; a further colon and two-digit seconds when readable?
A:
T10:48:41
